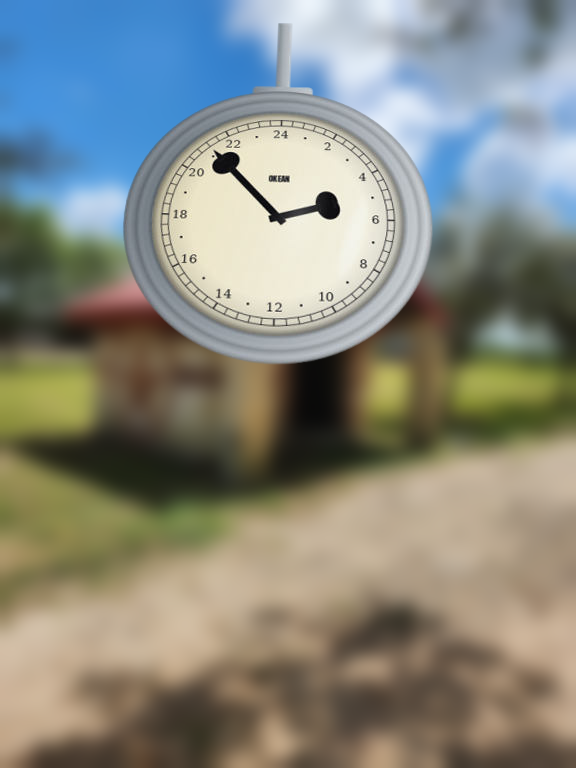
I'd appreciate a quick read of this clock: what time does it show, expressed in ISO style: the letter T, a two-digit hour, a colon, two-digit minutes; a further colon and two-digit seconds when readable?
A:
T04:53
